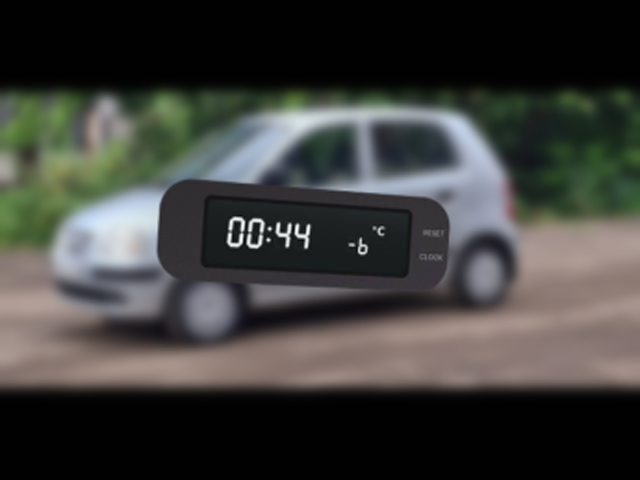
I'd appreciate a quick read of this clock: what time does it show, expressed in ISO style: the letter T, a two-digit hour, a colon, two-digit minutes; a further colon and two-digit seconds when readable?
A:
T00:44
